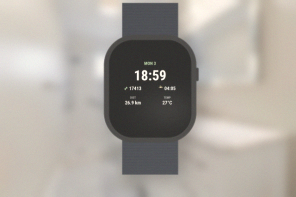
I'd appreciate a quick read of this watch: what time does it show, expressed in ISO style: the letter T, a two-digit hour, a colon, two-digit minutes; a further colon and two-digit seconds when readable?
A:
T18:59
